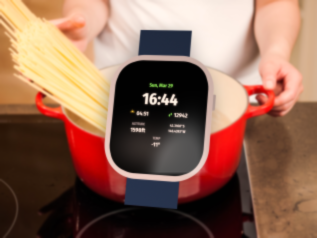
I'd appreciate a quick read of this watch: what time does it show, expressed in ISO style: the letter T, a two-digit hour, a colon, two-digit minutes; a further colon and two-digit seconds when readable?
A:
T16:44
